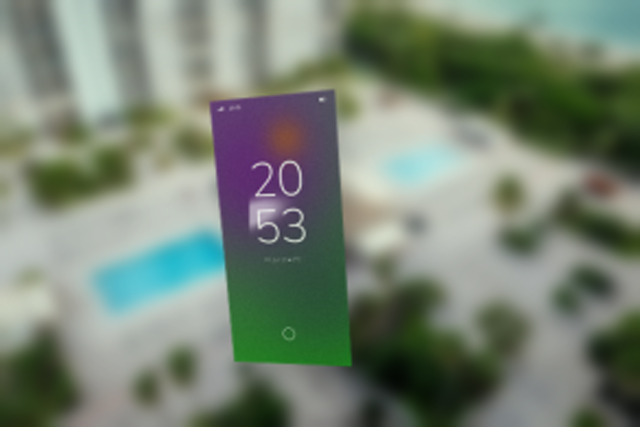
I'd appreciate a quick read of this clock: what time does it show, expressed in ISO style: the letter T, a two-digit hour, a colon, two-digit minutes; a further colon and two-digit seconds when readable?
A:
T20:53
